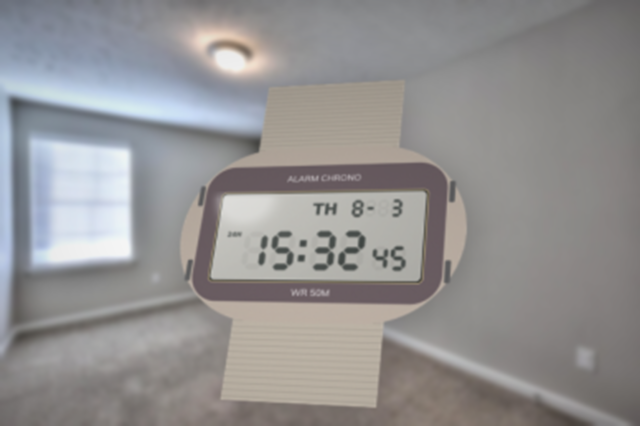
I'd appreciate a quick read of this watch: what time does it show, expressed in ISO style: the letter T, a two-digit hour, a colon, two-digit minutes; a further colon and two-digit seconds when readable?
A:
T15:32:45
